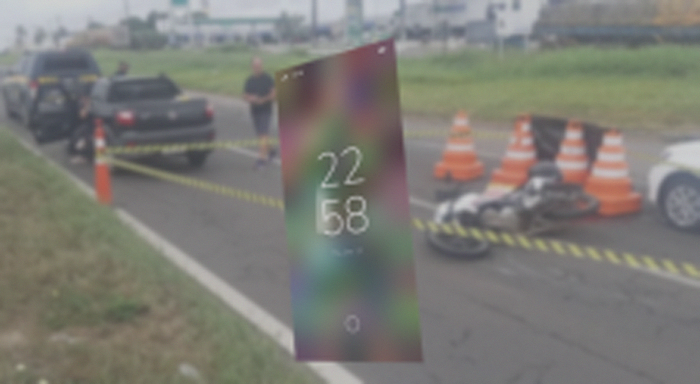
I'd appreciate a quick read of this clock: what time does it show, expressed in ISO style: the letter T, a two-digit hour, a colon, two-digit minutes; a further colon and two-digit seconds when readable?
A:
T22:58
